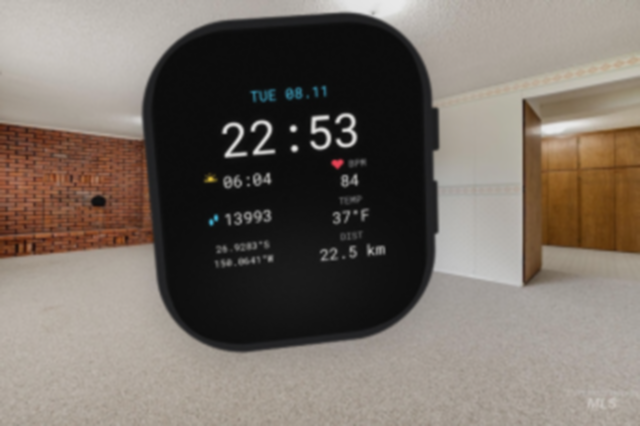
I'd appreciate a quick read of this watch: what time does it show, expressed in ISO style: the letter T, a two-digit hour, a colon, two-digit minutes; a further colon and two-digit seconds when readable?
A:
T22:53
